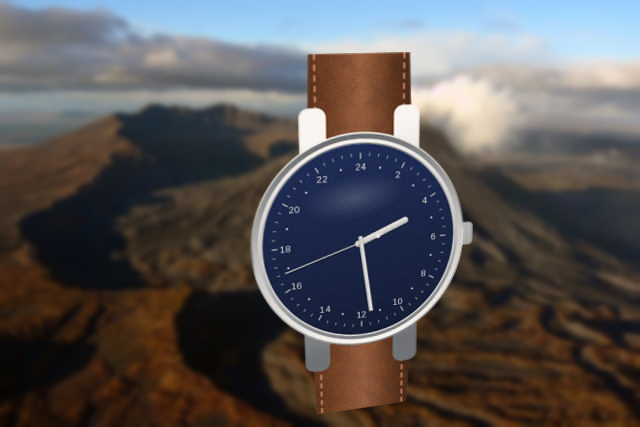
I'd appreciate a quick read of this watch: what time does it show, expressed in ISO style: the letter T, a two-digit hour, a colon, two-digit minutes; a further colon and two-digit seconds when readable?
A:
T04:28:42
